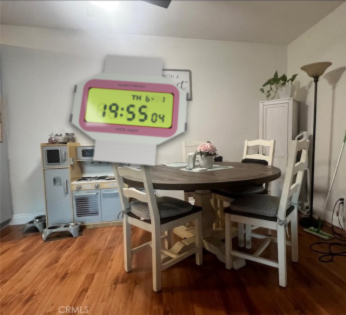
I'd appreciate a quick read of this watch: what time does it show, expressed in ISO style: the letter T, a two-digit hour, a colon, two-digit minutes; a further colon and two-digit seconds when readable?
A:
T19:55:04
